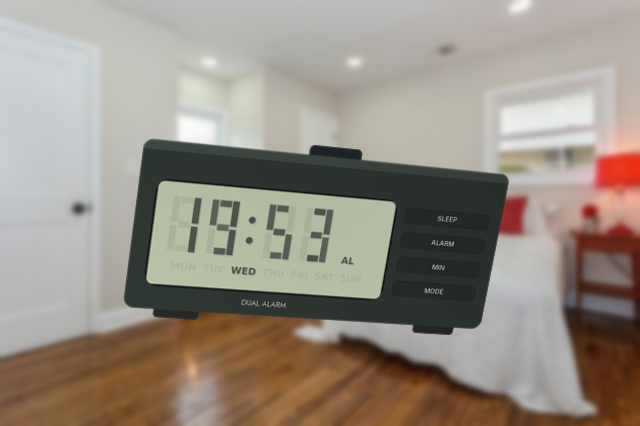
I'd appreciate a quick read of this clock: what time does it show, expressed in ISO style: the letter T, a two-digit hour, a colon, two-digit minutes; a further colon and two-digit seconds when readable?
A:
T19:53
